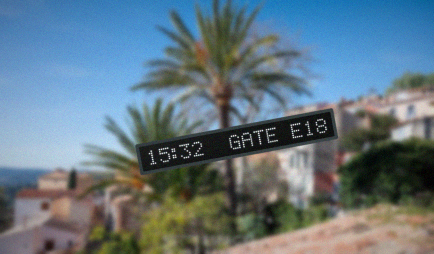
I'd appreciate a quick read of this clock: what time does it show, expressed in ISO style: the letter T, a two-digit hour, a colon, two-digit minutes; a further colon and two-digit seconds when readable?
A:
T15:32
